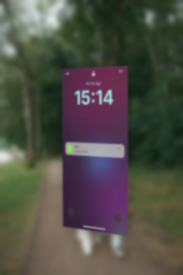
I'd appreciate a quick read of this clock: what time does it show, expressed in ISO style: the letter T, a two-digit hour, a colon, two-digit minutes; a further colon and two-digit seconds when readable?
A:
T15:14
